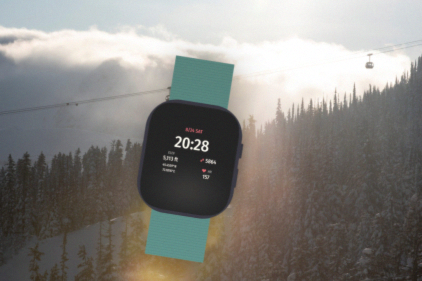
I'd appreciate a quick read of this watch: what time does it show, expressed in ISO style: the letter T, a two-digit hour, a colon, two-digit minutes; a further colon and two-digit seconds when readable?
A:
T20:28
